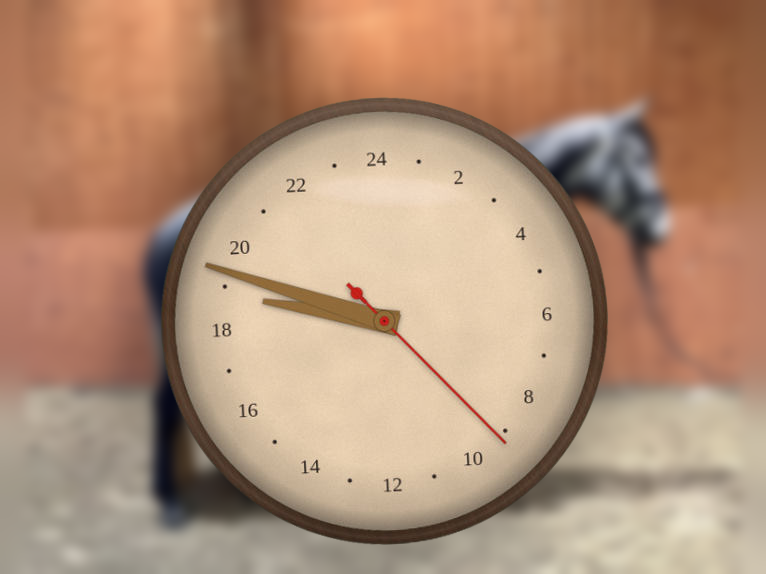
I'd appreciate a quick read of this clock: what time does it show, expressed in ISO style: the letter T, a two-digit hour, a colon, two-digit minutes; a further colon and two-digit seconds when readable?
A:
T18:48:23
